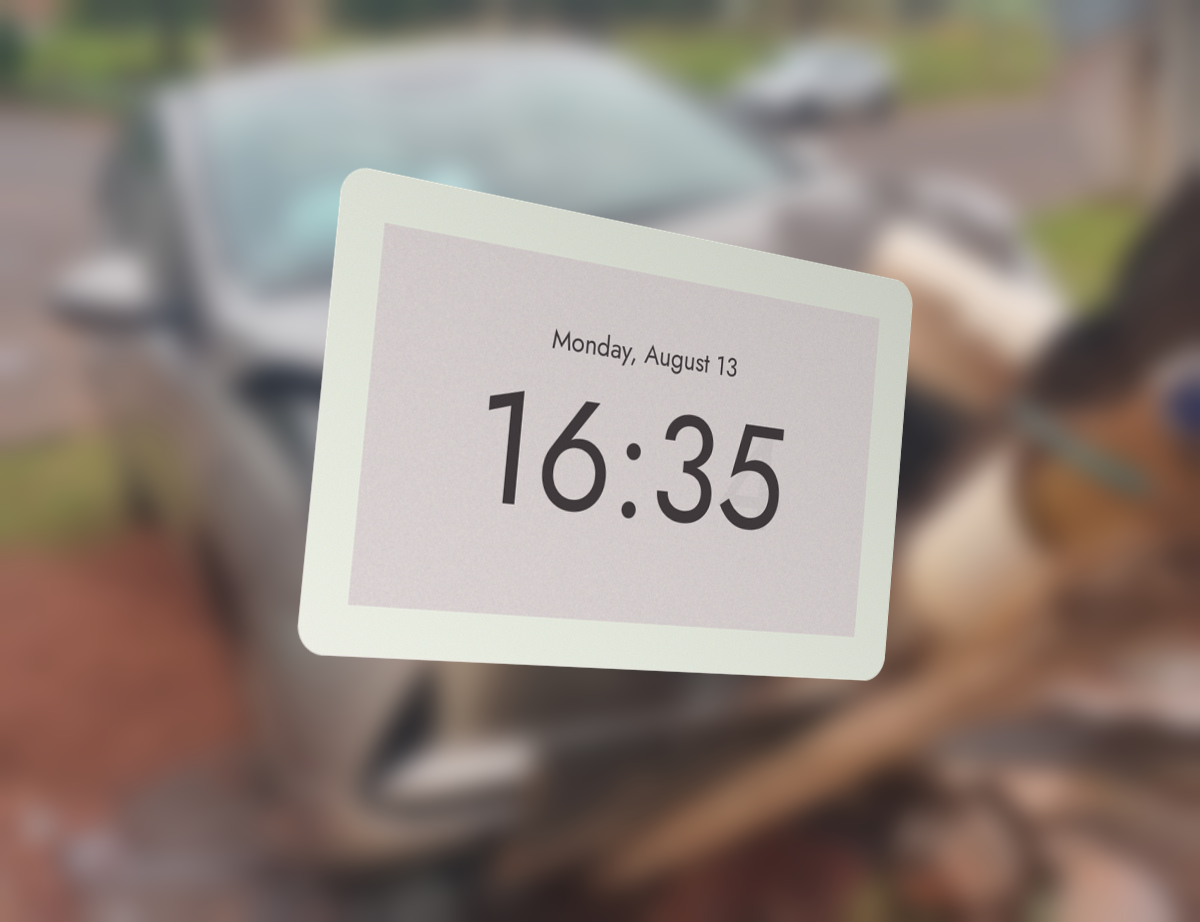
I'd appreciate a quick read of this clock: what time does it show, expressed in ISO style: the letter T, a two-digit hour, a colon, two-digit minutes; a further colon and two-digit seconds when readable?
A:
T16:35
